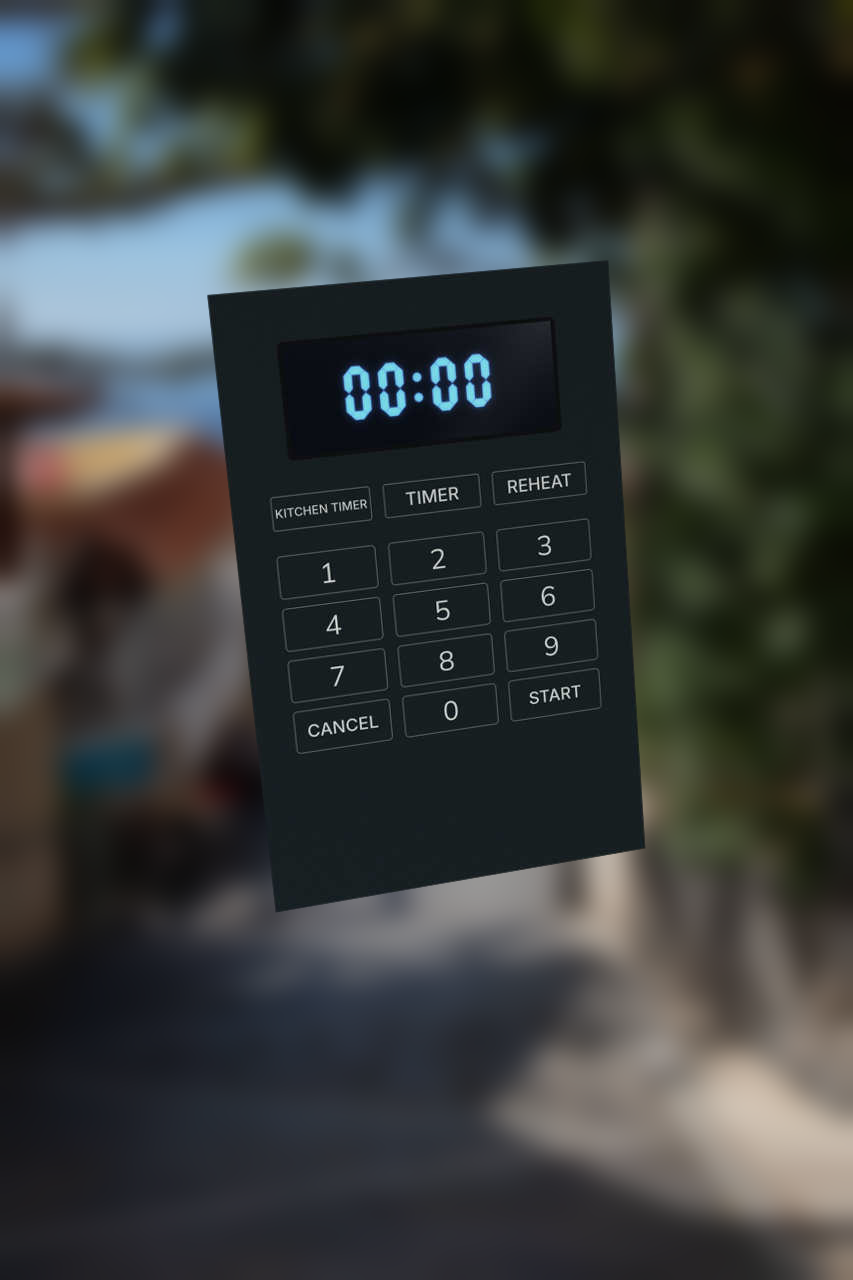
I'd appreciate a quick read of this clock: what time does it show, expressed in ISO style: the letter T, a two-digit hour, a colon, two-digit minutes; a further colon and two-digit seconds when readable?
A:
T00:00
